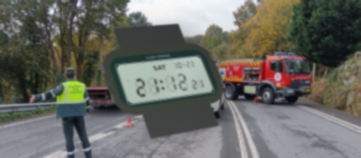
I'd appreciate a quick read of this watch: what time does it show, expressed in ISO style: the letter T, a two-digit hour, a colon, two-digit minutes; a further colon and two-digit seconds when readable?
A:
T21:12
